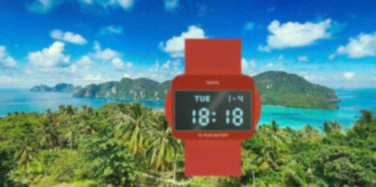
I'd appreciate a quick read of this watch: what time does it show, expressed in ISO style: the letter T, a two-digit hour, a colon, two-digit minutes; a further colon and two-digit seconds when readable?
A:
T18:18
